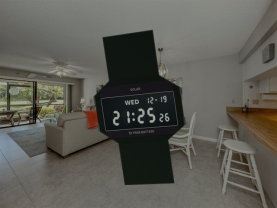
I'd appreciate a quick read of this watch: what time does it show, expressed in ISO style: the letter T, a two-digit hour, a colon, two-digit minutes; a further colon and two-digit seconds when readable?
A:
T21:25:26
